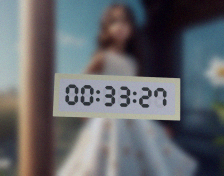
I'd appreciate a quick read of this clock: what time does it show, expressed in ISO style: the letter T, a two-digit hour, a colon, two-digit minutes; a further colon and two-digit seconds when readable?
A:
T00:33:27
